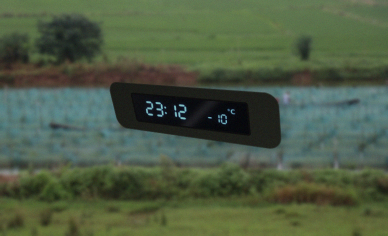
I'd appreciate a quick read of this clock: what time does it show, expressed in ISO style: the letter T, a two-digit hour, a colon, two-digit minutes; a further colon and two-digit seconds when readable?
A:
T23:12
